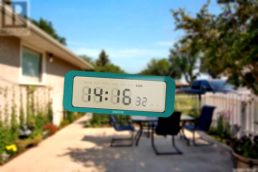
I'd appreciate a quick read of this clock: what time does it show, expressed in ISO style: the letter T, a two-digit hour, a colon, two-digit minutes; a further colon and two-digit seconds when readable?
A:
T14:16:32
